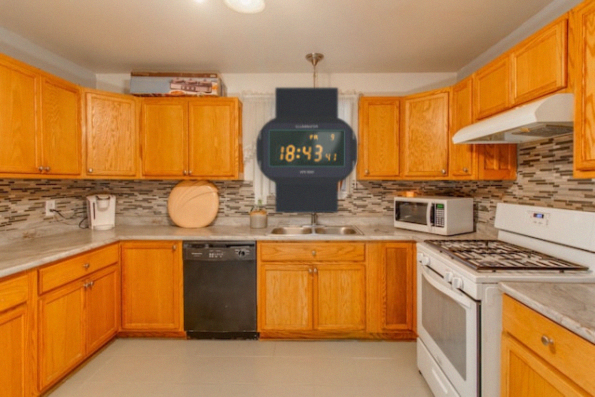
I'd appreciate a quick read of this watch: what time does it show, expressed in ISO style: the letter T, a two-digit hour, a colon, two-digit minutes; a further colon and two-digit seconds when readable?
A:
T18:43
